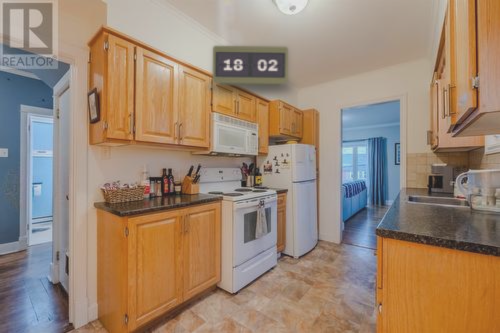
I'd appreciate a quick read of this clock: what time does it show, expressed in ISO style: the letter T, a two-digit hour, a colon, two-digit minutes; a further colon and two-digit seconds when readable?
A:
T18:02
